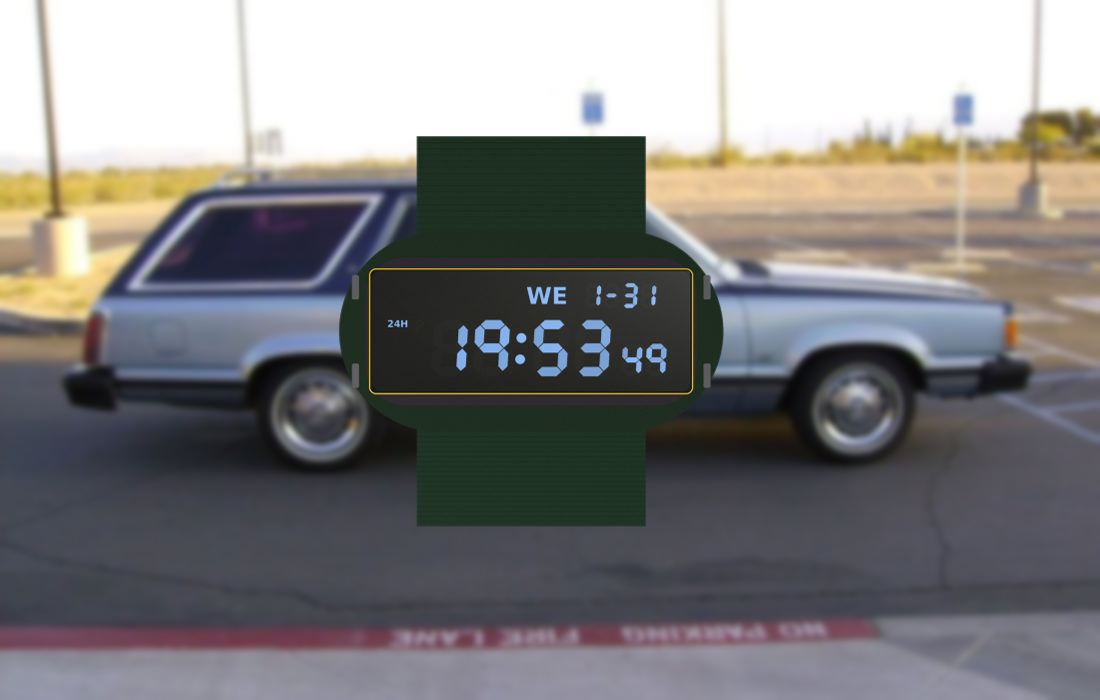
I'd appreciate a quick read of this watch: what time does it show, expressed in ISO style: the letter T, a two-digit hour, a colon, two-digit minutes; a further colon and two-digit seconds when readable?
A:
T19:53:49
